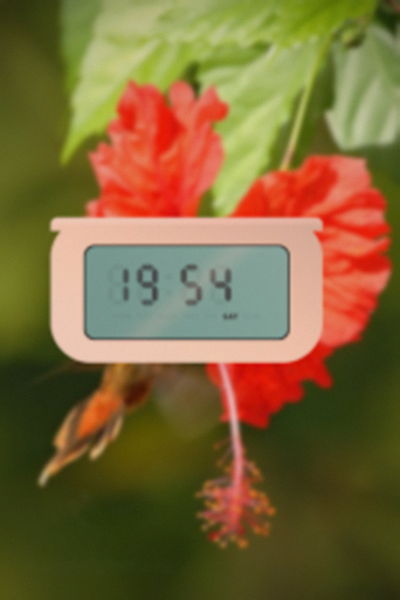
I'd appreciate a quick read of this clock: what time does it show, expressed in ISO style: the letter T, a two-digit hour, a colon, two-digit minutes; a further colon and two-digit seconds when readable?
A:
T19:54
